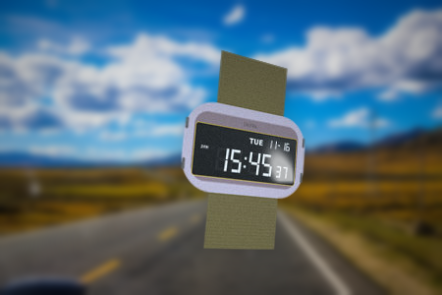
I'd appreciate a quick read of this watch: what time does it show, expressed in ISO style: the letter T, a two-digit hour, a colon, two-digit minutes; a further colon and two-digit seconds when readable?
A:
T15:45:37
